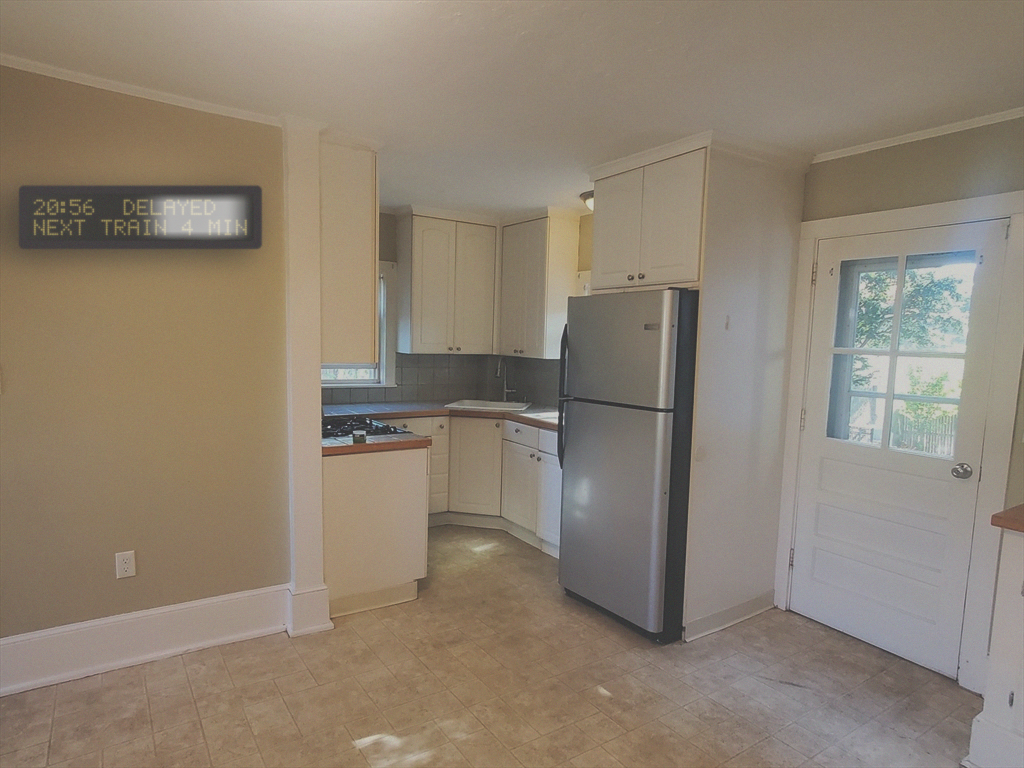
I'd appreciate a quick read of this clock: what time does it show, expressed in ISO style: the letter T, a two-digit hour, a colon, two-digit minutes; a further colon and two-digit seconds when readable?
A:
T20:56
